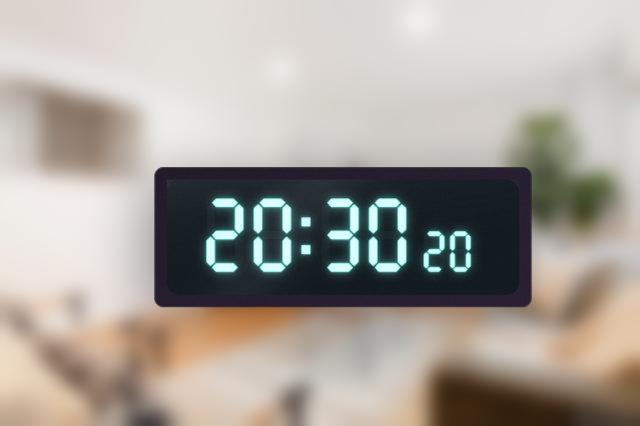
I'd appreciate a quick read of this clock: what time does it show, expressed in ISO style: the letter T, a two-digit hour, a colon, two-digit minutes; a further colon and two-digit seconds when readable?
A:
T20:30:20
